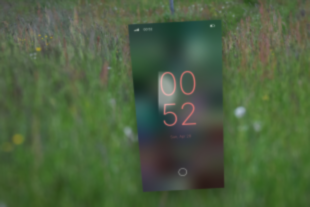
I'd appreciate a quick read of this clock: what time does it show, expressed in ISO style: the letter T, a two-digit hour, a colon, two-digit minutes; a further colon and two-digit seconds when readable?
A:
T00:52
